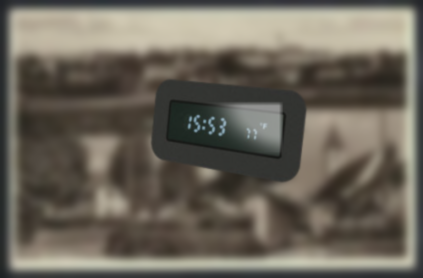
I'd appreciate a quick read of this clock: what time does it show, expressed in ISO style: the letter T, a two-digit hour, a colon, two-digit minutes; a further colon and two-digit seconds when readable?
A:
T15:53
